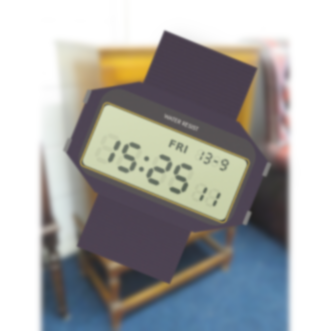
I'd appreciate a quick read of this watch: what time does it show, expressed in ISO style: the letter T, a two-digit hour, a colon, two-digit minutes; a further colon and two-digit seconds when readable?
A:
T15:25:11
